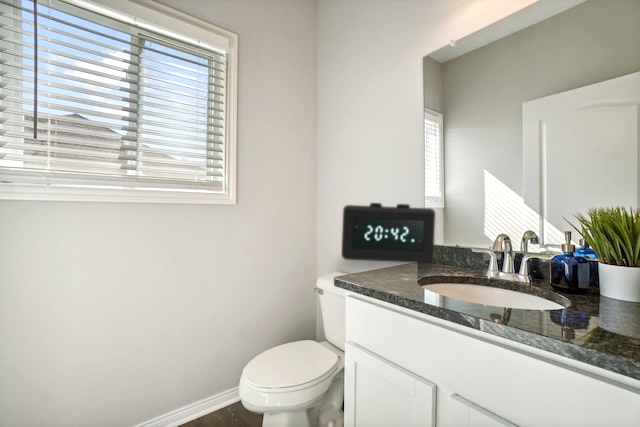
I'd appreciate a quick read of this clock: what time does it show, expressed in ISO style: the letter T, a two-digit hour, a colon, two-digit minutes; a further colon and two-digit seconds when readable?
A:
T20:42
